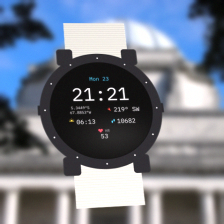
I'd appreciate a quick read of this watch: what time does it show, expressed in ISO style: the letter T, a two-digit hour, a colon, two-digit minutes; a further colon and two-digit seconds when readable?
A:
T21:21
